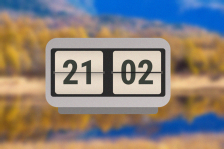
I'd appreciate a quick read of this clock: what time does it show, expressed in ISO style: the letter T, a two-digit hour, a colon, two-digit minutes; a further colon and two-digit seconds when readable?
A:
T21:02
